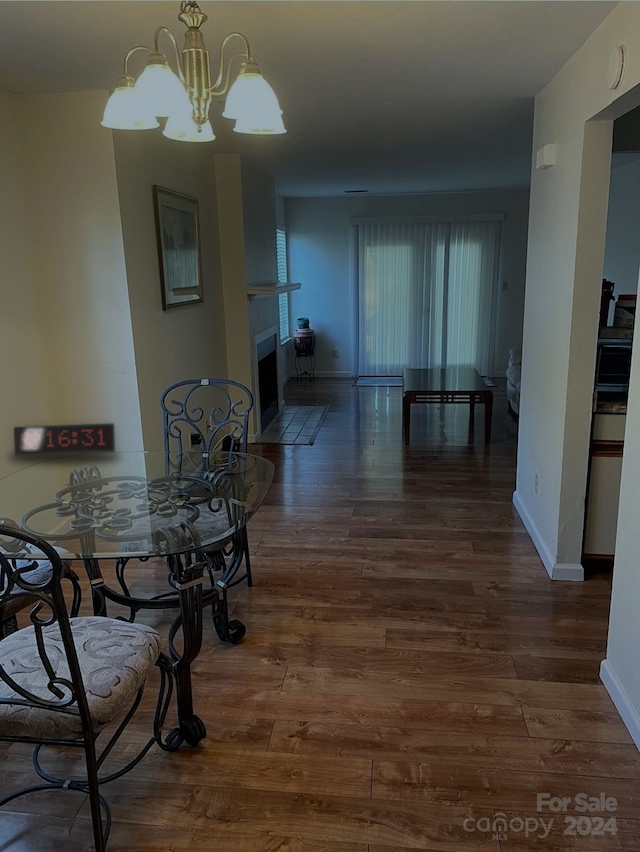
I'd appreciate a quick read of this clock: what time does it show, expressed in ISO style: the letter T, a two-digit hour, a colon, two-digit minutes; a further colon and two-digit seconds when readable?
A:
T16:31
